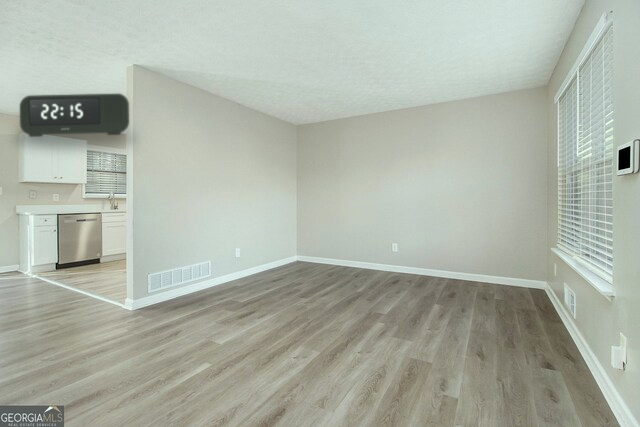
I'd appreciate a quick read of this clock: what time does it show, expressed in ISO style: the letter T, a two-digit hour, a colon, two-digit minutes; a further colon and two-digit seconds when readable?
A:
T22:15
